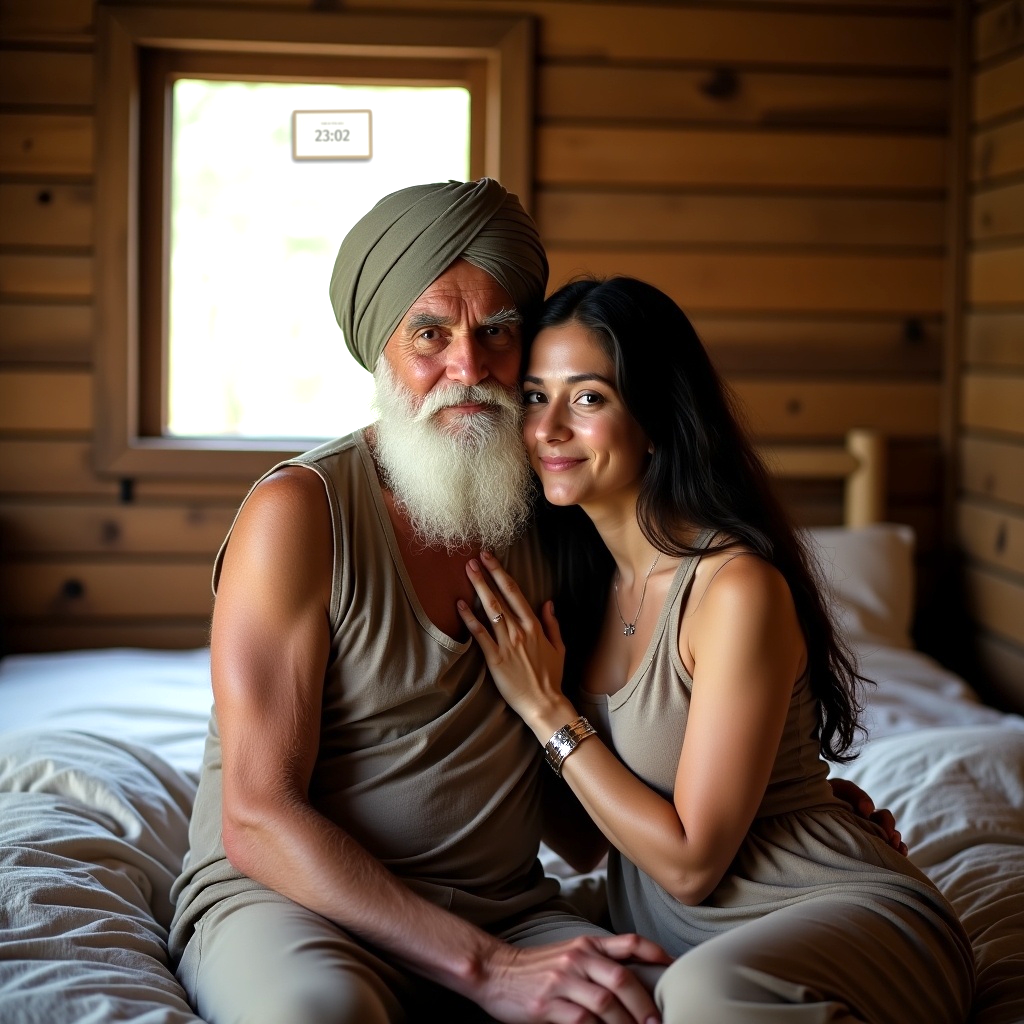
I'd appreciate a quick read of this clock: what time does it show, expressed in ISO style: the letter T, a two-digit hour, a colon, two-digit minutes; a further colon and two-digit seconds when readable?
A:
T23:02
